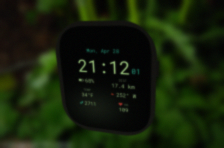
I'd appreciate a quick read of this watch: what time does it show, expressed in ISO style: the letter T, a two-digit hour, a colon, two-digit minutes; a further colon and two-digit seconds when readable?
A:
T21:12
